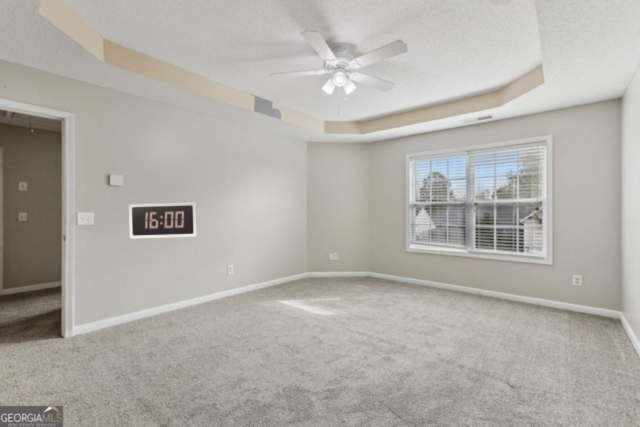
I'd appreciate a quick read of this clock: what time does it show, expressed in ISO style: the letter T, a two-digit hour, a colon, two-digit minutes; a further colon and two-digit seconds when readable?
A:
T16:00
